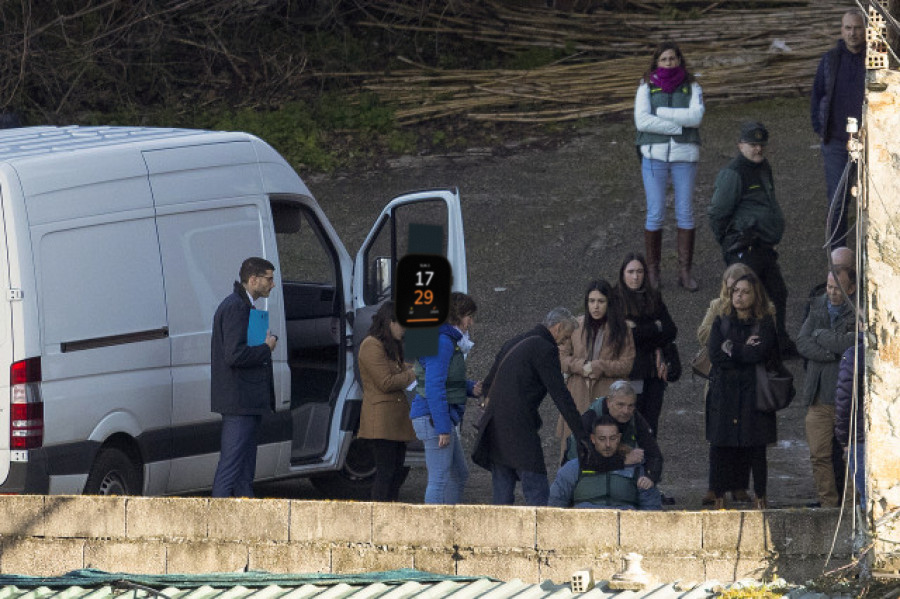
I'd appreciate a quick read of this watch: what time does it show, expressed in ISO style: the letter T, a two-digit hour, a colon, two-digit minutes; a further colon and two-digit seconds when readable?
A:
T17:29
